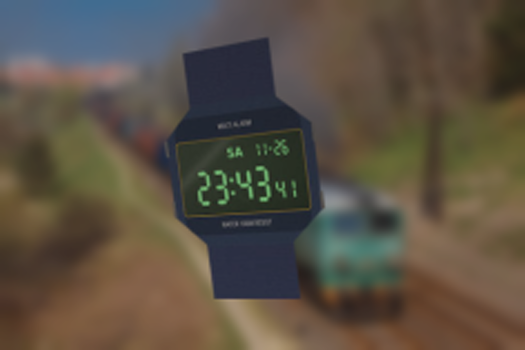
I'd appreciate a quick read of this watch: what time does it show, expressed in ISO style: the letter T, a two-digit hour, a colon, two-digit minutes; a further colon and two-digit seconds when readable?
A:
T23:43:41
